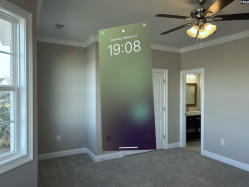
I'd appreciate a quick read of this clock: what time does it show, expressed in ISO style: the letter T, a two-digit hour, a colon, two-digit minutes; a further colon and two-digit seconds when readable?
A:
T19:08
